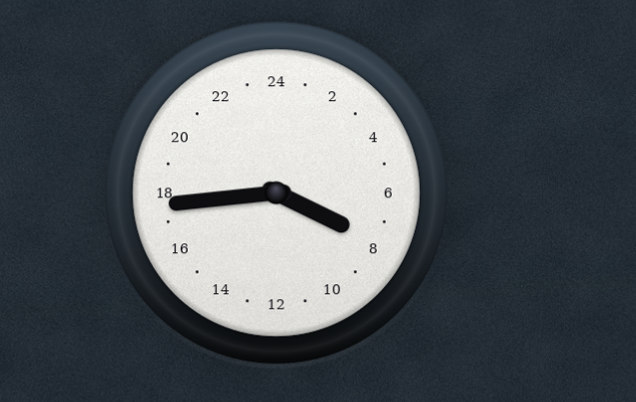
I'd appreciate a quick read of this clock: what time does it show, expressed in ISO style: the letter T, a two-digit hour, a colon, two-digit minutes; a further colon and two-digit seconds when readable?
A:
T07:44
